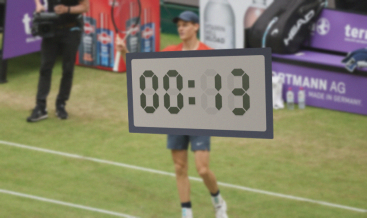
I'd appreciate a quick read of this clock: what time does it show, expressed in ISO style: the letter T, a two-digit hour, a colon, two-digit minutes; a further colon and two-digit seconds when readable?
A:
T00:13
